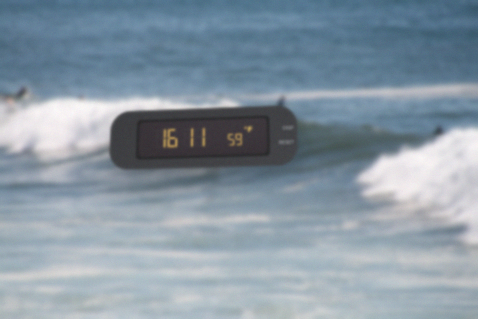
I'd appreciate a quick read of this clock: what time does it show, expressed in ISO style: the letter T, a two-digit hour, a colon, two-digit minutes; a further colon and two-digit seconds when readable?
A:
T16:11
